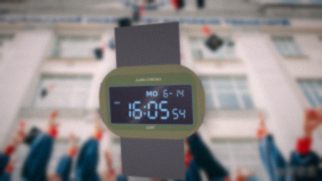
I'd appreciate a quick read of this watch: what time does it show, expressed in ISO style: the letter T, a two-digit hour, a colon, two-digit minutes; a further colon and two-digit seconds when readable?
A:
T16:05:54
